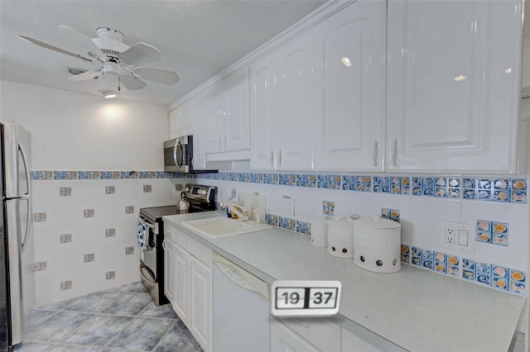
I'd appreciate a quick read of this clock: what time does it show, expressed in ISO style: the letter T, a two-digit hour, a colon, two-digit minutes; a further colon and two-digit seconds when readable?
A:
T19:37
